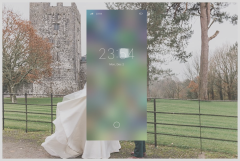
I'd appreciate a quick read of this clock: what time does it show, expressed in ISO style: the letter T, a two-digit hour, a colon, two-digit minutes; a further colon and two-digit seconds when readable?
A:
T23:54
